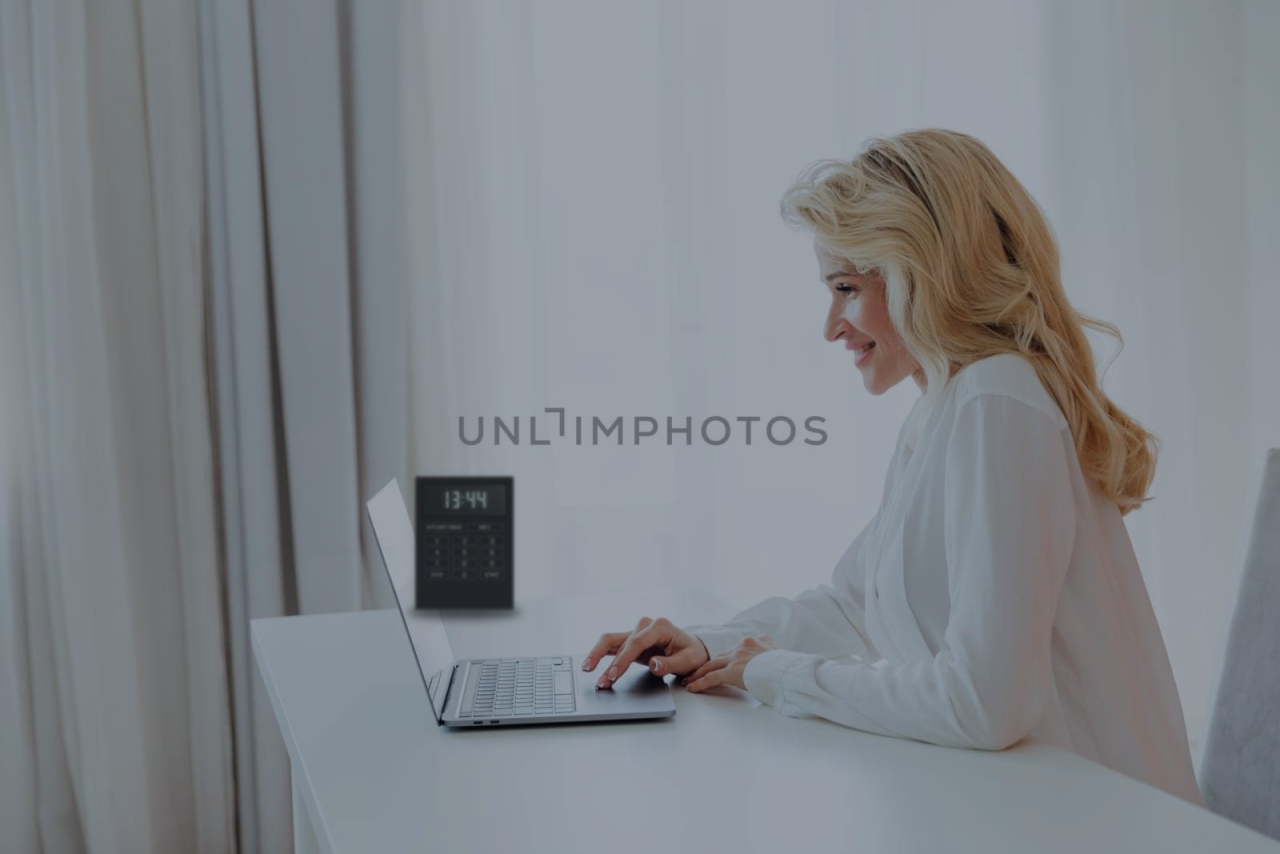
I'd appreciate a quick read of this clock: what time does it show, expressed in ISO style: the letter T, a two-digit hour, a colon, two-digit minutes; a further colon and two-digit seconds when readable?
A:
T13:44
